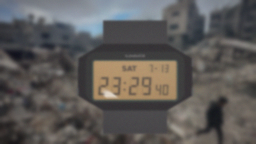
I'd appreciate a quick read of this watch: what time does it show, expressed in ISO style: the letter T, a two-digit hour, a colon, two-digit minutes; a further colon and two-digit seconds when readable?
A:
T23:29
